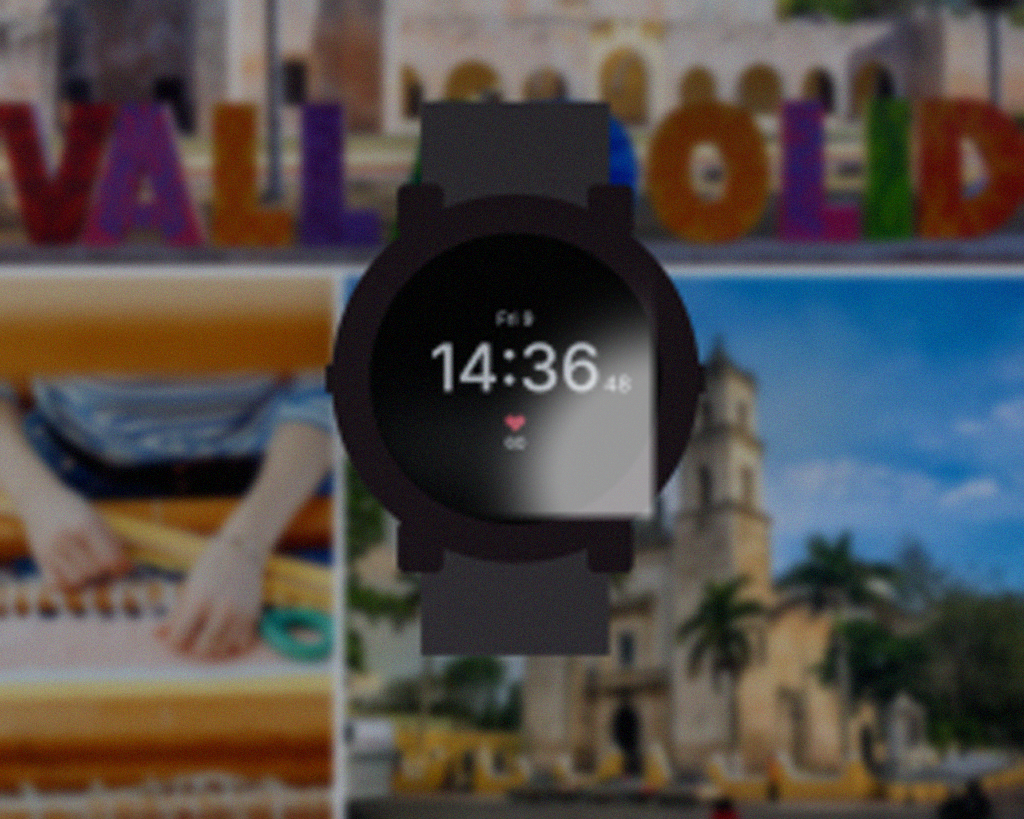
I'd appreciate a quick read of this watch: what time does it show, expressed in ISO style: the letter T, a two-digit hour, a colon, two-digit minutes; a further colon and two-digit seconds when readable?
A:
T14:36
